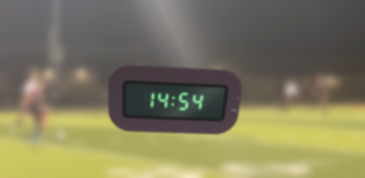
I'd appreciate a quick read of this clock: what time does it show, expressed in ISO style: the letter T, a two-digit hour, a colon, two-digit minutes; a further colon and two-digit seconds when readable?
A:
T14:54
